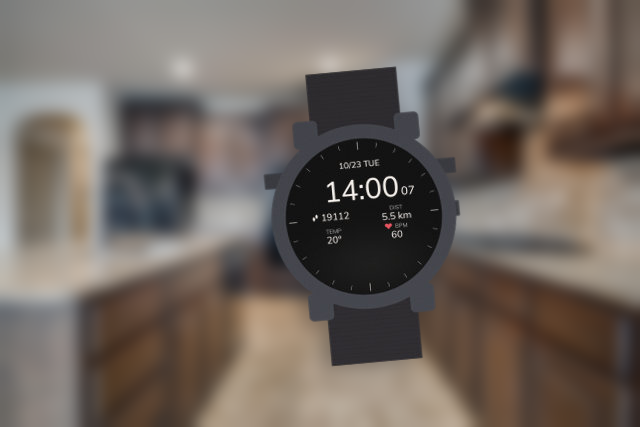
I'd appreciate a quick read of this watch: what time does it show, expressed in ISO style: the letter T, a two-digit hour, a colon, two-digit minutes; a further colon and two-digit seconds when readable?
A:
T14:00:07
